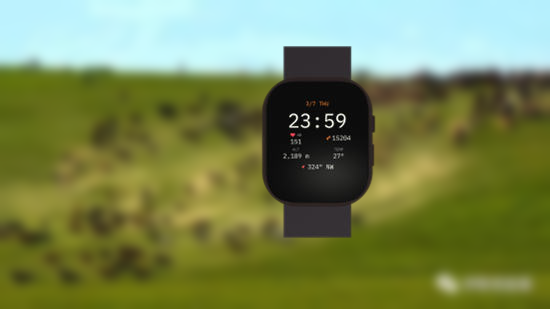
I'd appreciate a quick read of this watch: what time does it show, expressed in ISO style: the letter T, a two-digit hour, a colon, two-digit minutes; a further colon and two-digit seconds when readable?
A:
T23:59
